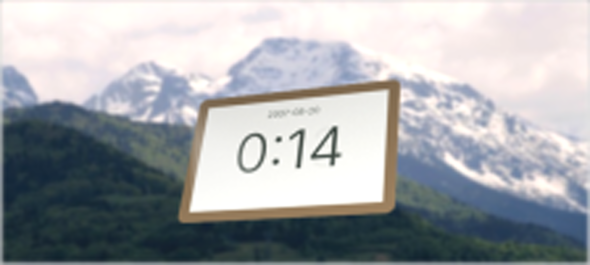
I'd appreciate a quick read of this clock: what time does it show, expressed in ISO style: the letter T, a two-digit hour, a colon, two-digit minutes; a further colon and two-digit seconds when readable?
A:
T00:14
